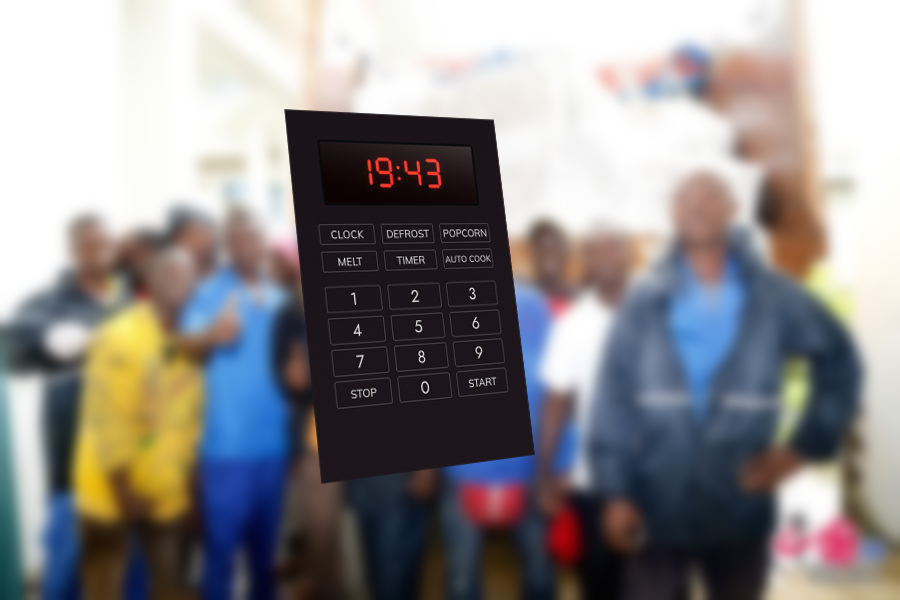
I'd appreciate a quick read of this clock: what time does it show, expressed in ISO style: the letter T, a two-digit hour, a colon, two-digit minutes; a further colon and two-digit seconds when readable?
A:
T19:43
